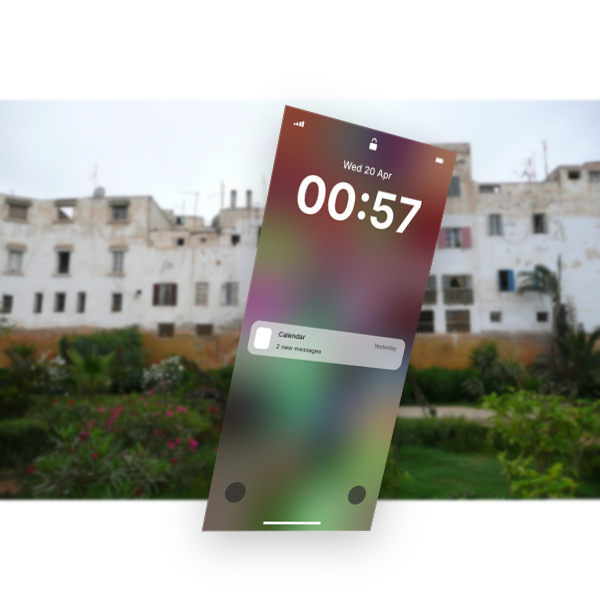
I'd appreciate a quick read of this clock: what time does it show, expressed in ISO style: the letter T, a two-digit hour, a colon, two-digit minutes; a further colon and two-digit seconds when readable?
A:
T00:57
